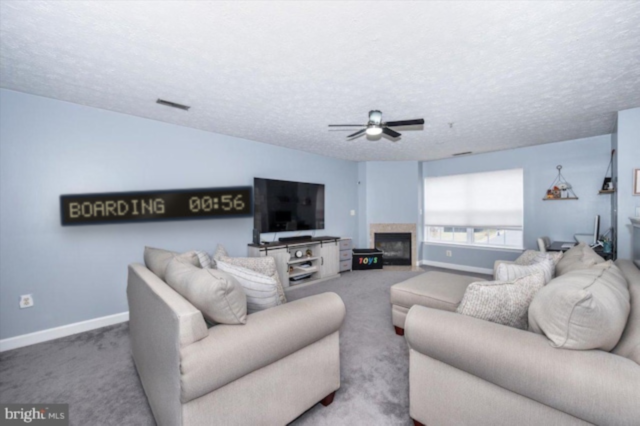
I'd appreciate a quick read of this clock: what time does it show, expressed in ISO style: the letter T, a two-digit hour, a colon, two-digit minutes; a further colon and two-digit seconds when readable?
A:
T00:56
